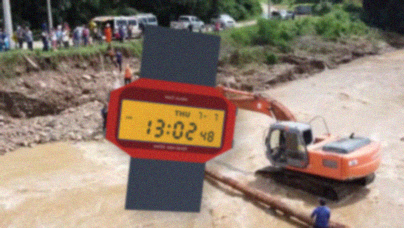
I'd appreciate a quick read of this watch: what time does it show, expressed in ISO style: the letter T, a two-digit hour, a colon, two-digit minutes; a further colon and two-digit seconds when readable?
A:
T13:02:48
